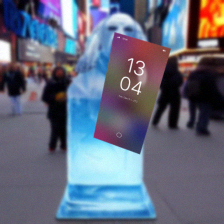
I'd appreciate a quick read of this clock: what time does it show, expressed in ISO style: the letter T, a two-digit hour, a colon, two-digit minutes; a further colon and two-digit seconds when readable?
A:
T13:04
